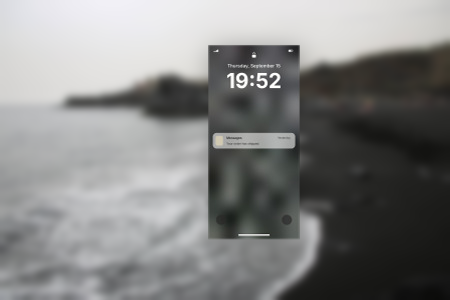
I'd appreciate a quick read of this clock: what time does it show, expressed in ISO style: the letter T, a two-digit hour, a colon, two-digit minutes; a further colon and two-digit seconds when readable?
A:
T19:52
